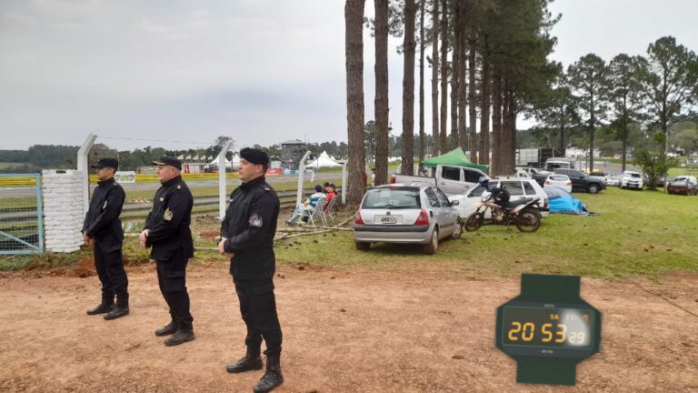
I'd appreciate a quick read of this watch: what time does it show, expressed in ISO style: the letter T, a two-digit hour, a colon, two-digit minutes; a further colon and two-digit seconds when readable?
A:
T20:53:29
